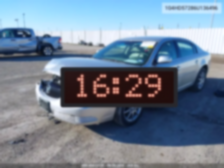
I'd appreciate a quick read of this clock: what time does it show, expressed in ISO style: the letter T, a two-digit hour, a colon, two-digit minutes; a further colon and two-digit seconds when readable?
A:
T16:29
